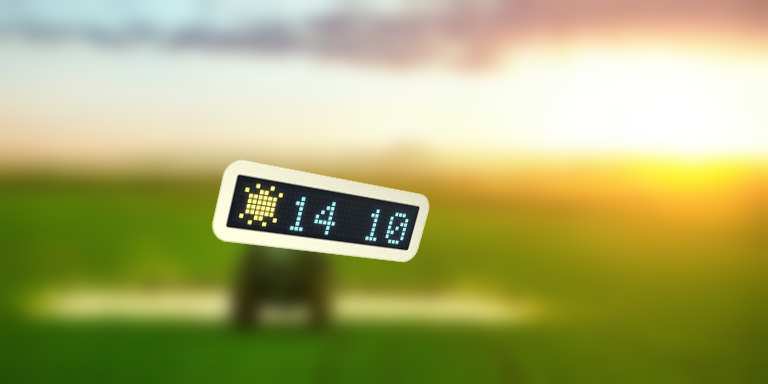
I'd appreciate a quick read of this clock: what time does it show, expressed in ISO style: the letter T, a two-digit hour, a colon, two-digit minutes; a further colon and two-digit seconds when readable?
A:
T14:10
